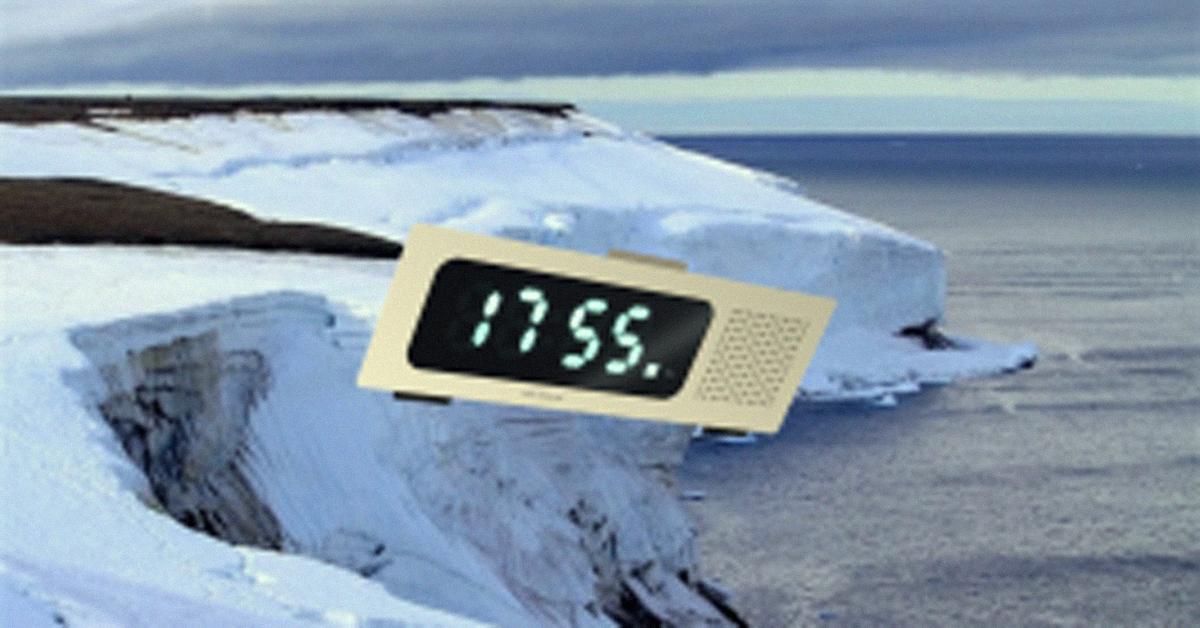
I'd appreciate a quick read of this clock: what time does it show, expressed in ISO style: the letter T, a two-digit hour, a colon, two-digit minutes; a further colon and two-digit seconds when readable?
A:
T17:55
